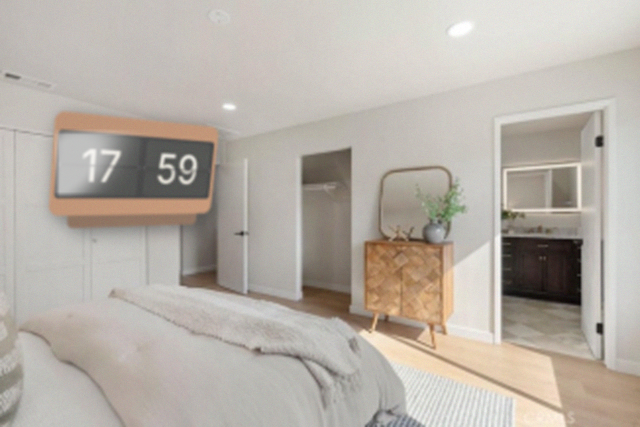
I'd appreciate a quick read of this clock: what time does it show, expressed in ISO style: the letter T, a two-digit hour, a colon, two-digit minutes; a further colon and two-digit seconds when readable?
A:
T17:59
